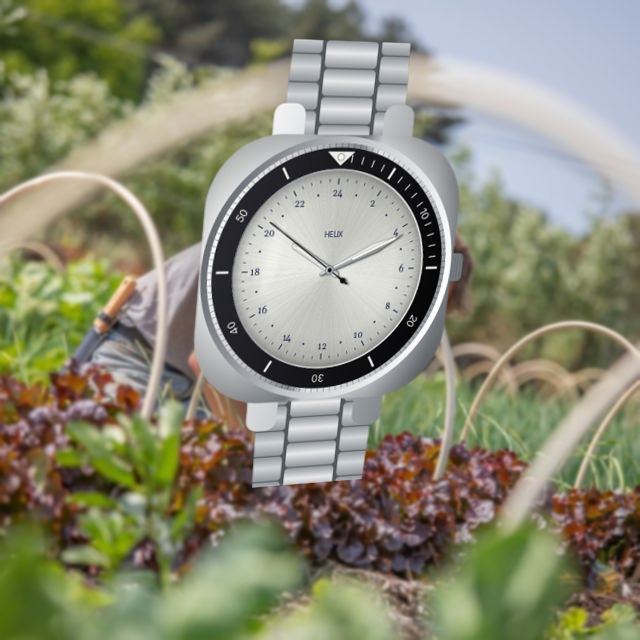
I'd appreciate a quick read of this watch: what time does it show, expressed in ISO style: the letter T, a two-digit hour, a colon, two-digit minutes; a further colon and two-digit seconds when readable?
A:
T20:10:51
